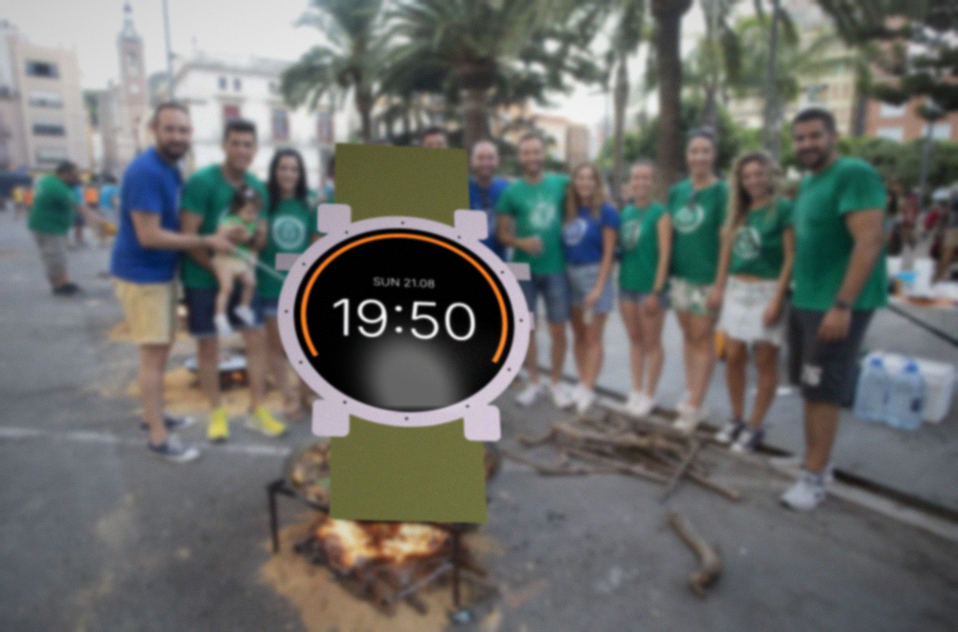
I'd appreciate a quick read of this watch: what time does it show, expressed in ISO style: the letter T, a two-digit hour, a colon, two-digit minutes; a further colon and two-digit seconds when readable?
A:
T19:50
